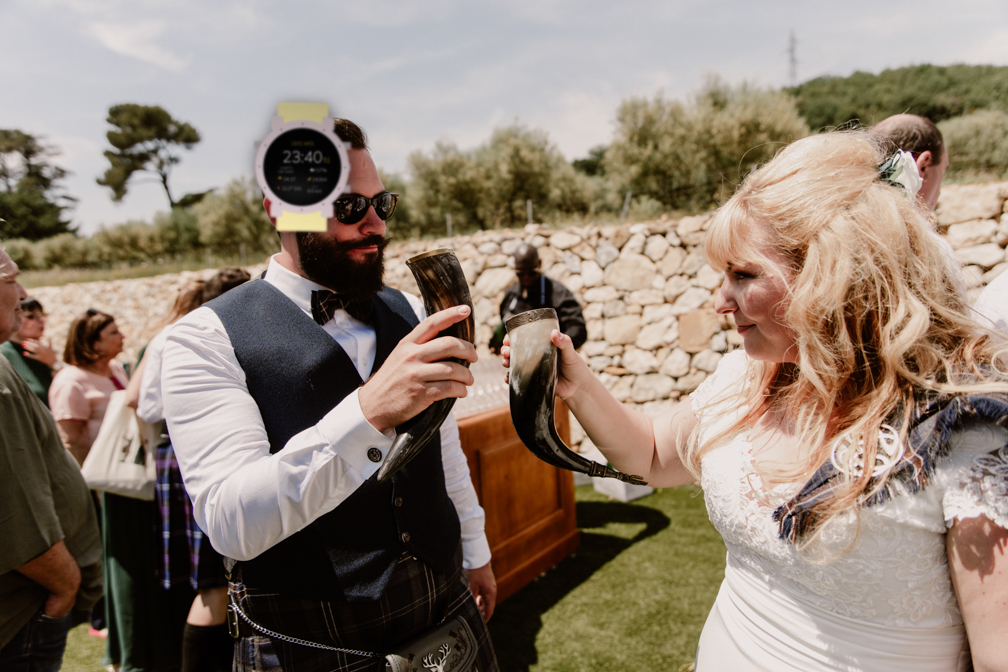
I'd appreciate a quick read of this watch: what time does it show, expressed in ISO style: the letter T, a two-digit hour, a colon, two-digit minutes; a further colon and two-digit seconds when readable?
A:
T23:40
